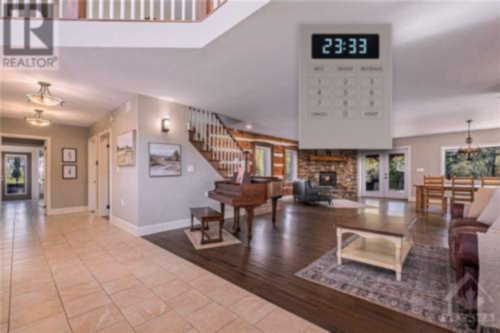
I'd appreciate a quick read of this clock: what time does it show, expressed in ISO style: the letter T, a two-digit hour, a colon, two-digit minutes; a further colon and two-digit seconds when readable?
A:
T23:33
